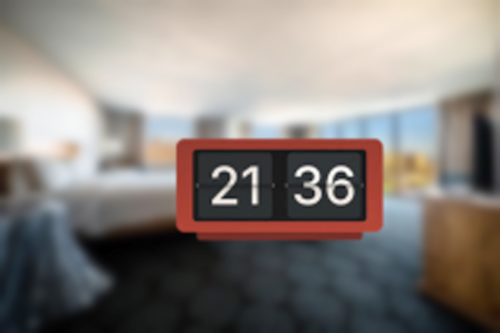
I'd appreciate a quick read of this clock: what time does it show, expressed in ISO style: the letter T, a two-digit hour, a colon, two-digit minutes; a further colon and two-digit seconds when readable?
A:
T21:36
